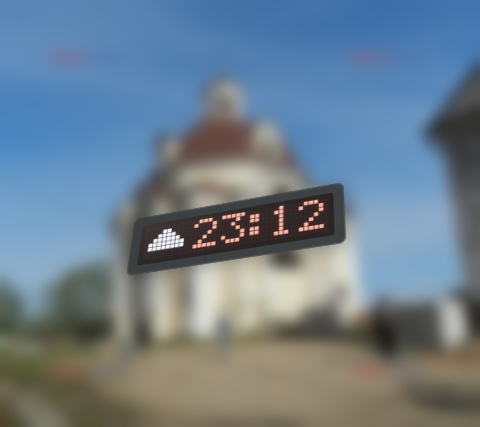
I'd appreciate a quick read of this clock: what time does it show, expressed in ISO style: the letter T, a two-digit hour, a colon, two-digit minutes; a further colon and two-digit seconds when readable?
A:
T23:12
